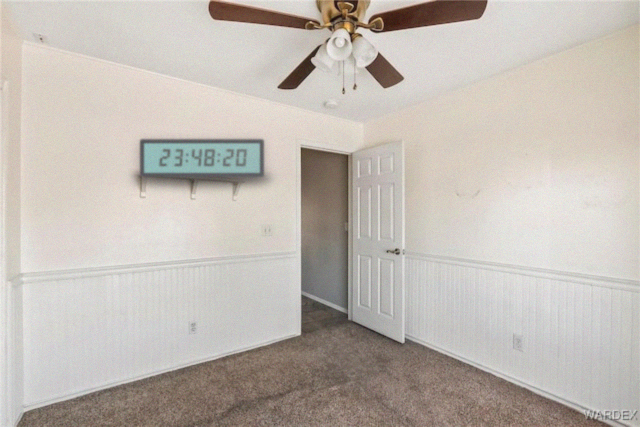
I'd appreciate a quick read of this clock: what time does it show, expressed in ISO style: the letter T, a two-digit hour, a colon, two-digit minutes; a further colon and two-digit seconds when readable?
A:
T23:48:20
